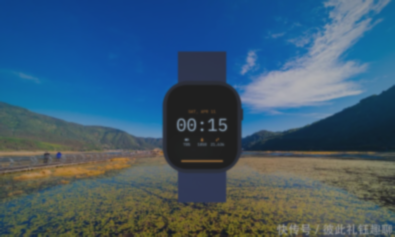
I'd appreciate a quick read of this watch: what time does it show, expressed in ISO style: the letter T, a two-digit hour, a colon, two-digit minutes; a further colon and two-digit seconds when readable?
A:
T00:15
